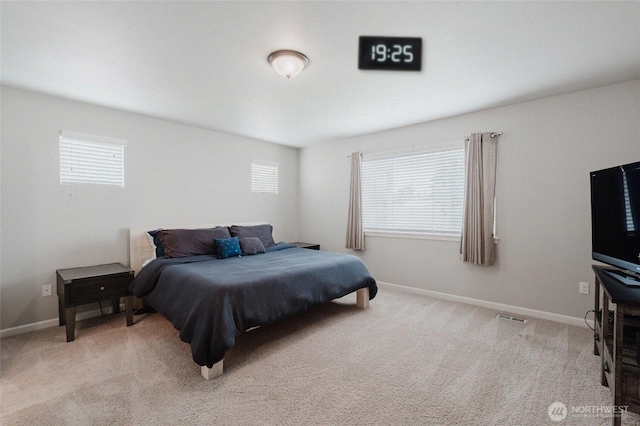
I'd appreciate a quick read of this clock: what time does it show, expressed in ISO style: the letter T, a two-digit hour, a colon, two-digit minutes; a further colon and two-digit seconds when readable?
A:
T19:25
